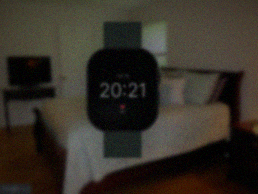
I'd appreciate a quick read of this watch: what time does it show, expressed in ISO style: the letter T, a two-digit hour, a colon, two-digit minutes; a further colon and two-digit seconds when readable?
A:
T20:21
